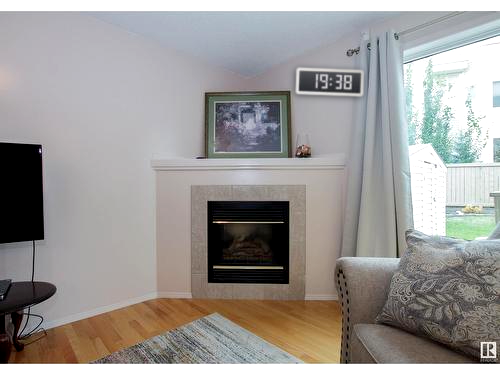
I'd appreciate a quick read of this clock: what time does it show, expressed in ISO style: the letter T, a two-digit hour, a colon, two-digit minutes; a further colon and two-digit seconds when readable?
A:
T19:38
